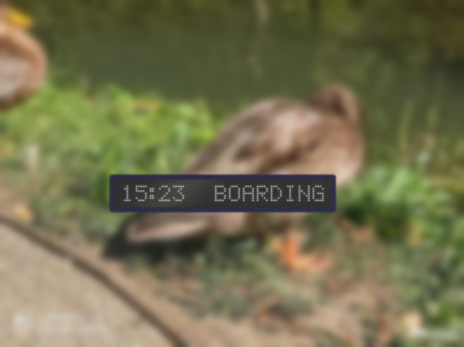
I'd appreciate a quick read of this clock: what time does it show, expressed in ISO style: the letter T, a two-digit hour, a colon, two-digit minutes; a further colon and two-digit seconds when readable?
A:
T15:23
